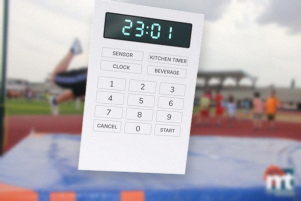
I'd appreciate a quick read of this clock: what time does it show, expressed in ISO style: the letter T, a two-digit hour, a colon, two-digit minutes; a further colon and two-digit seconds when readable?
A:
T23:01
